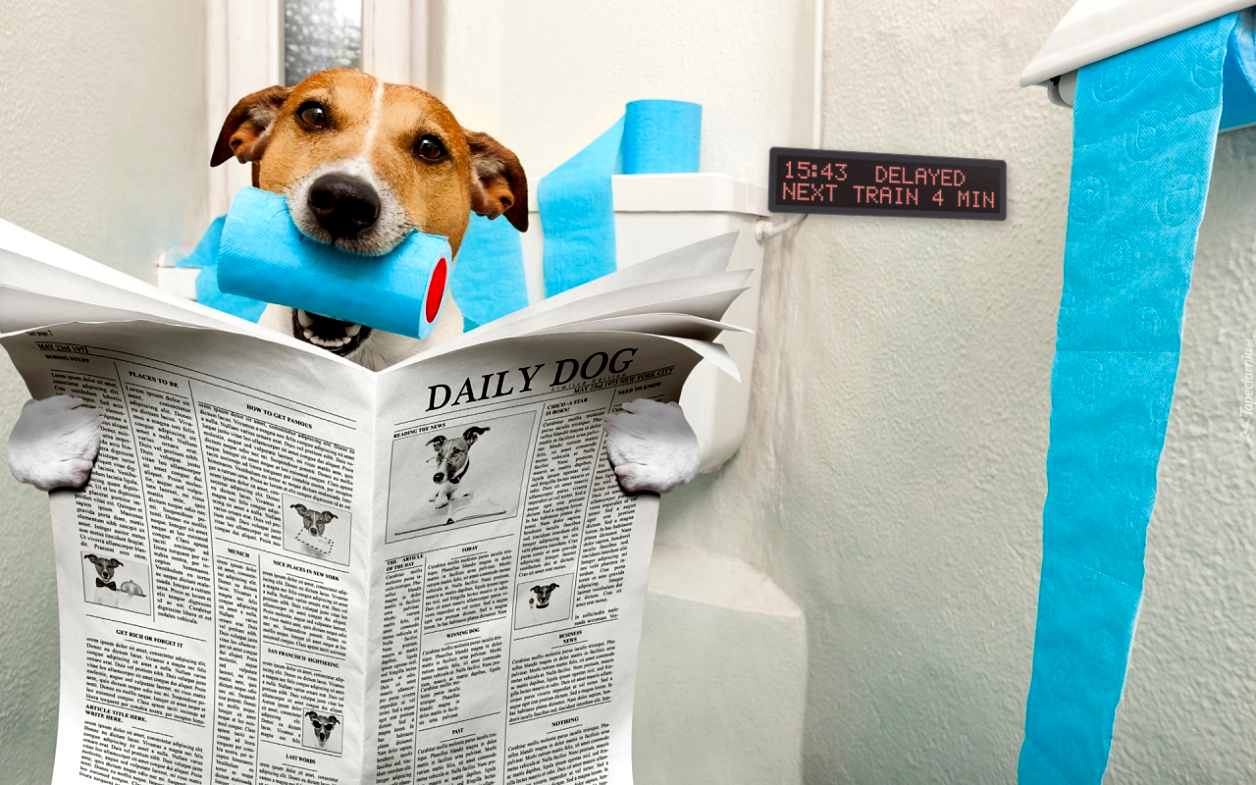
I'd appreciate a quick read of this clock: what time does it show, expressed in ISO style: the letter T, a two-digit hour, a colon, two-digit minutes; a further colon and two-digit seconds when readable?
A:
T15:43
